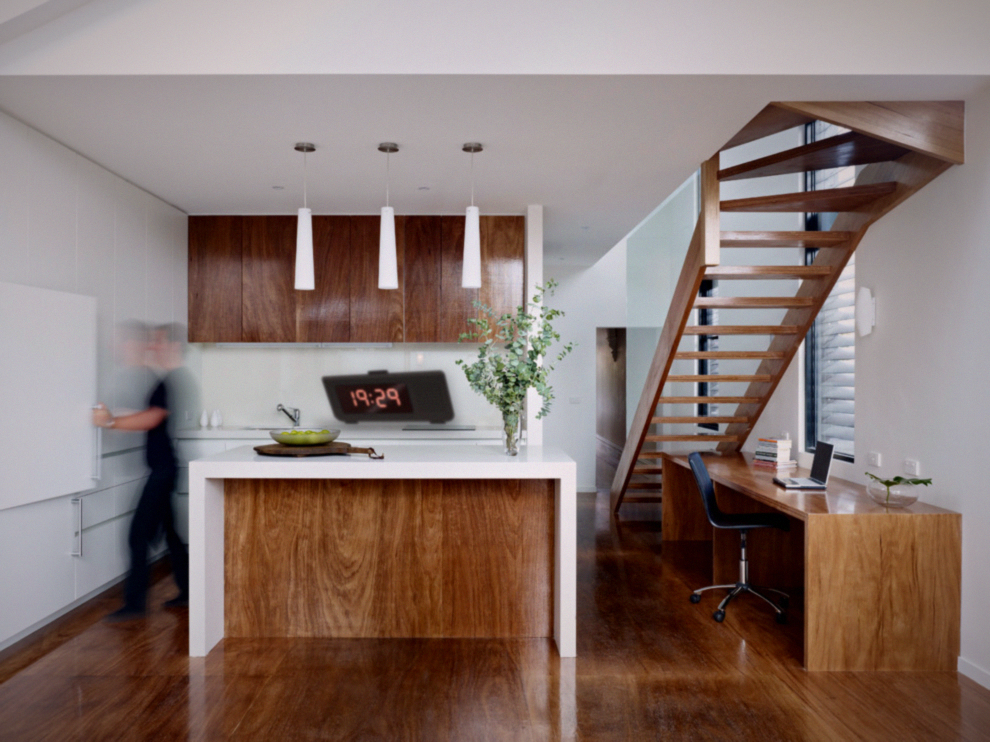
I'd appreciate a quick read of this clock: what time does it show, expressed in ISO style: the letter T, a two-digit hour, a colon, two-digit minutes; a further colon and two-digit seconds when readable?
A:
T19:29
